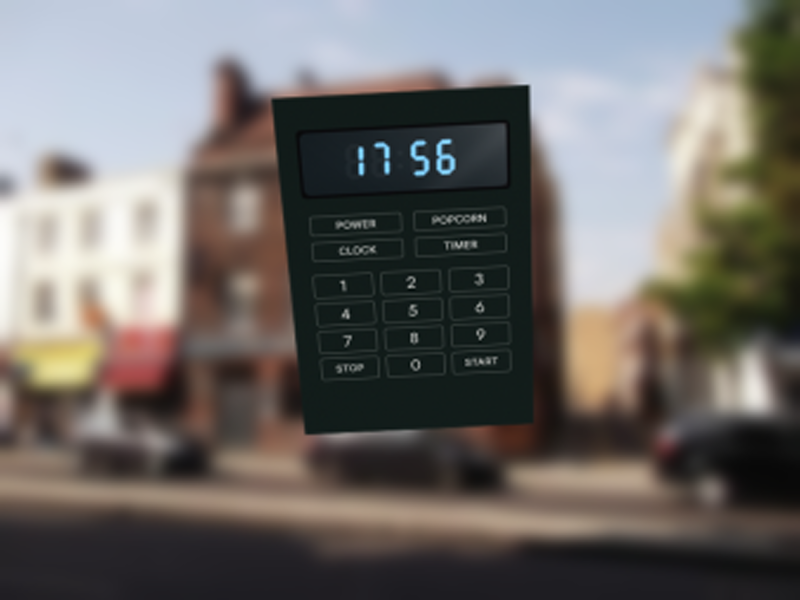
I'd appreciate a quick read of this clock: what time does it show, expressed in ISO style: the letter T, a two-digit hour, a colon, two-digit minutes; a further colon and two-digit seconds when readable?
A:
T17:56
